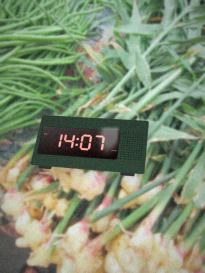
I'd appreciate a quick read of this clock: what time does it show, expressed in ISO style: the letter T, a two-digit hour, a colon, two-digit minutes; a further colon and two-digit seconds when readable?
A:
T14:07
